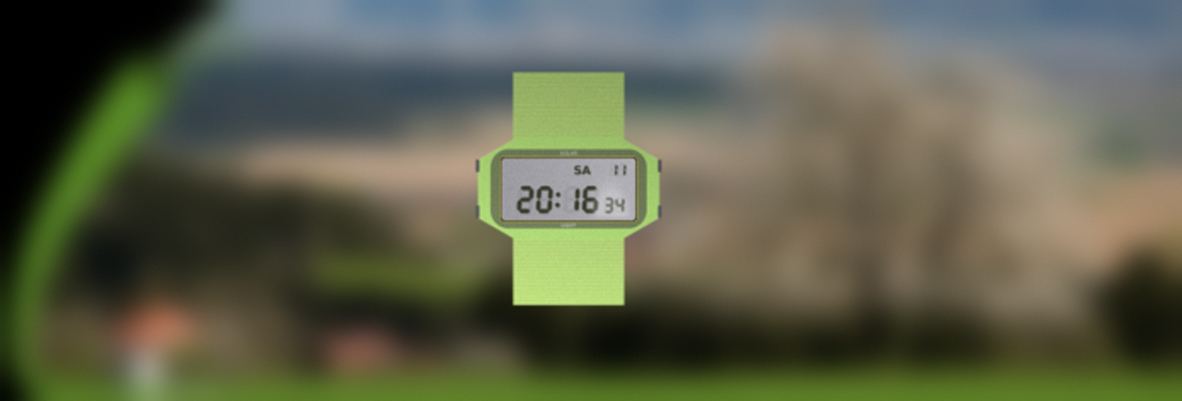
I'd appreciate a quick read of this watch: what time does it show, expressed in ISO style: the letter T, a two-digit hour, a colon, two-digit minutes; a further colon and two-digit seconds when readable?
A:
T20:16:34
